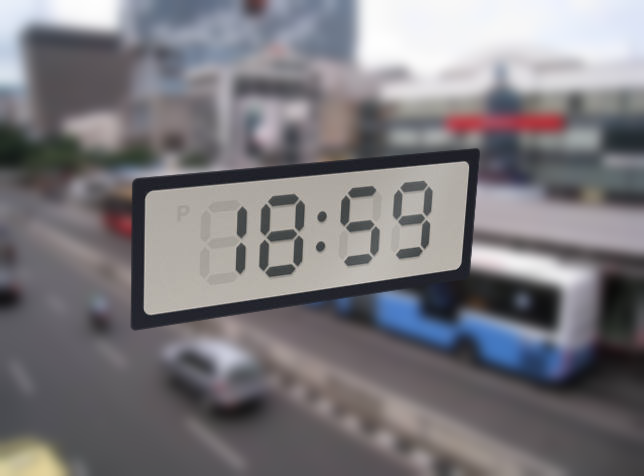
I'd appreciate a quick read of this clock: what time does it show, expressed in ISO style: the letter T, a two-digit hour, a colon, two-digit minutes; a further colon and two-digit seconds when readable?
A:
T18:59
